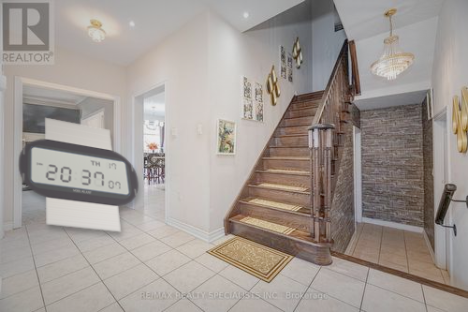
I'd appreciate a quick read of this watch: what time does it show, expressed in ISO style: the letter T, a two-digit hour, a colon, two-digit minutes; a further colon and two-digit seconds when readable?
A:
T20:37
